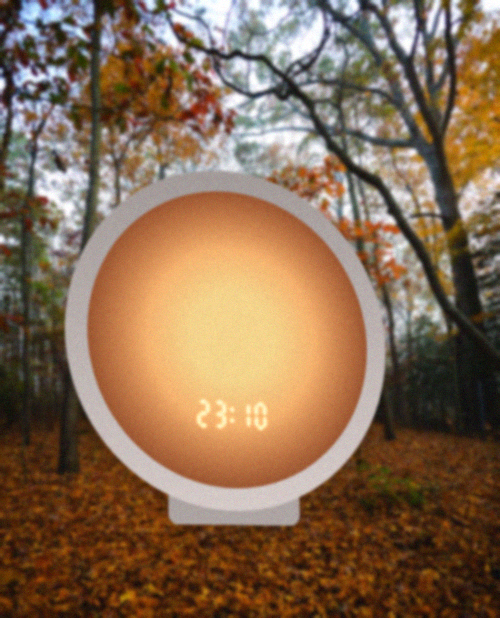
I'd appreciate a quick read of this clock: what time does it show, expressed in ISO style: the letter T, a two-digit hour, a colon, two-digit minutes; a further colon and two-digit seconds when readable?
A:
T23:10
